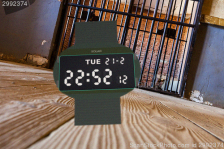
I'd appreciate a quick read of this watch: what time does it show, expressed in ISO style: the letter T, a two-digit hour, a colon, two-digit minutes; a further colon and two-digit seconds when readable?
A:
T22:52:12
